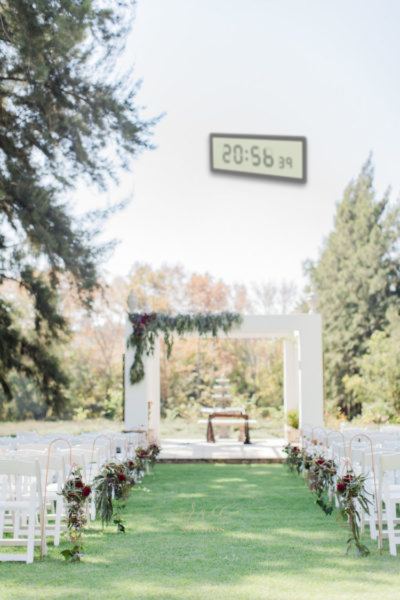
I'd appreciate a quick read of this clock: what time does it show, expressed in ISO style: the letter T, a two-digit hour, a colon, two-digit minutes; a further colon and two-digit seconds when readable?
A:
T20:56
